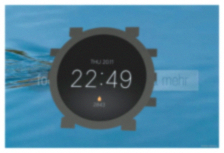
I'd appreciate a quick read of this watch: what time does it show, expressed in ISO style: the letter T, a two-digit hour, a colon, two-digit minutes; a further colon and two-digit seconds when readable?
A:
T22:49
